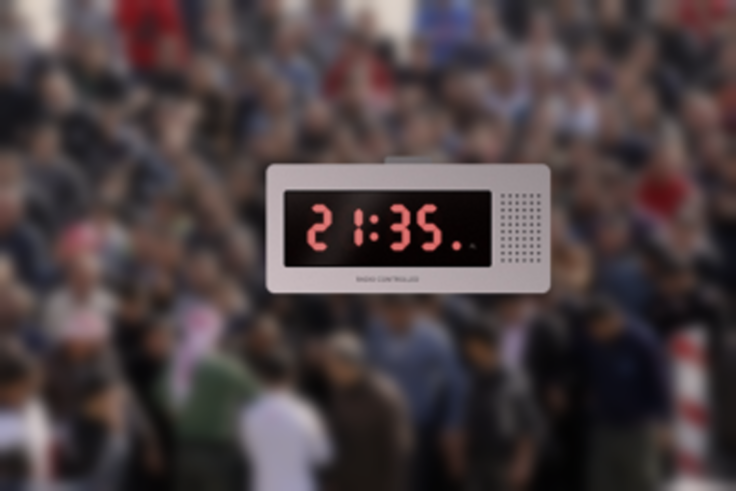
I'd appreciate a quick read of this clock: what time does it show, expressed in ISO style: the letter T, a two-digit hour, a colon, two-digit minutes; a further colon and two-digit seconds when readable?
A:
T21:35
